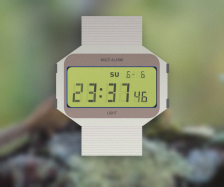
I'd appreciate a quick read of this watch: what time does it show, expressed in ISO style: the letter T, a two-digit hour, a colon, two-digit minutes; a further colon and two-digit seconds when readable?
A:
T23:37:46
